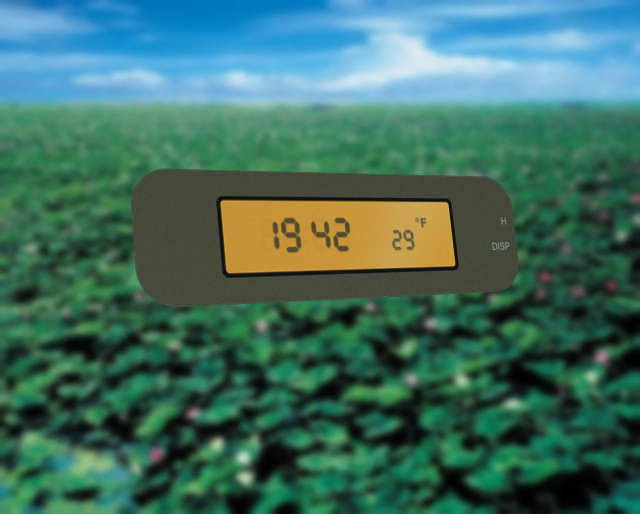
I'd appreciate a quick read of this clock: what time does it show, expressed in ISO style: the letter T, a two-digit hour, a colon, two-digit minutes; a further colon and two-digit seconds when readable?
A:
T19:42
